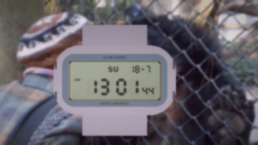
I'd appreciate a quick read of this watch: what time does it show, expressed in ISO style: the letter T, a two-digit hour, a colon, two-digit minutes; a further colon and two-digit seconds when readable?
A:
T13:01
